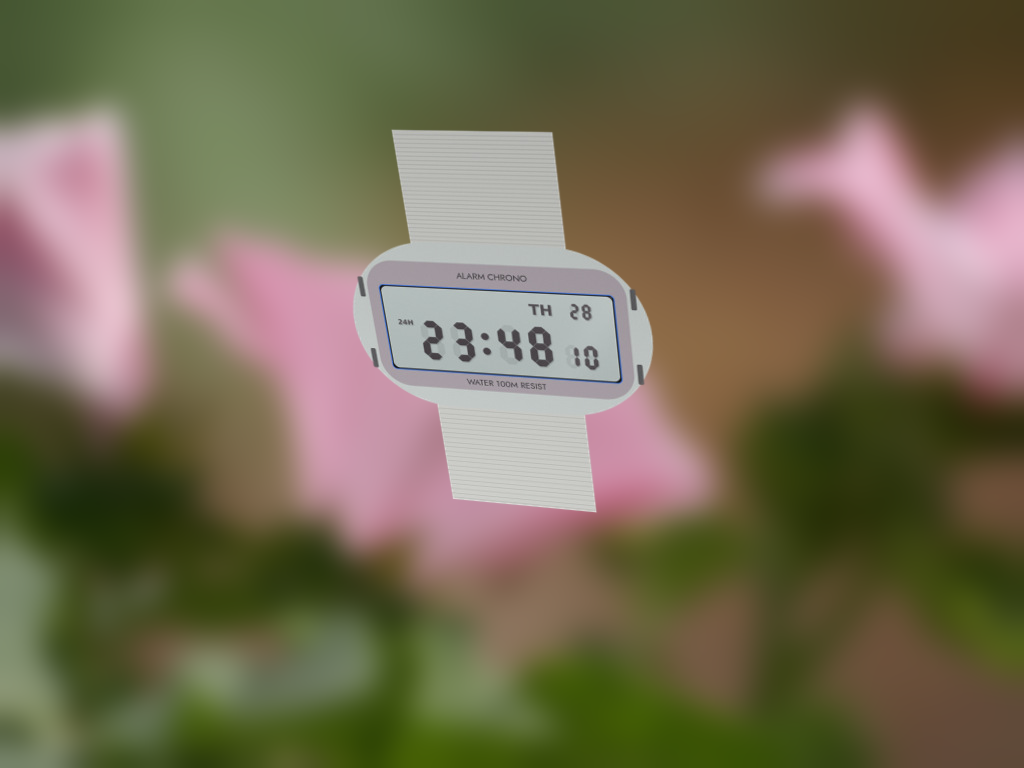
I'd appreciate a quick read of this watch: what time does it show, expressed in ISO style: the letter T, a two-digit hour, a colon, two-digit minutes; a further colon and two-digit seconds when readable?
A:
T23:48:10
